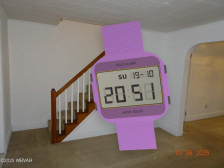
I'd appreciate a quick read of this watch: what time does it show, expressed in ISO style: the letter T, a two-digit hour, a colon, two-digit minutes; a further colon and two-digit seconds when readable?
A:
T20:51
